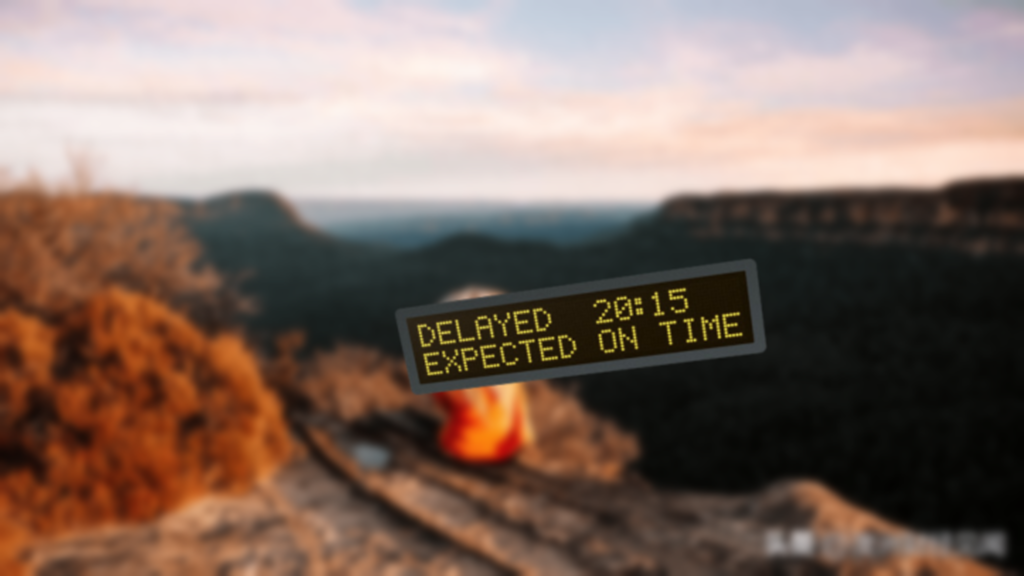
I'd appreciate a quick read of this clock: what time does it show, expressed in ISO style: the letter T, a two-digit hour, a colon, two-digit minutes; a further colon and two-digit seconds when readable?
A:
T20:15
